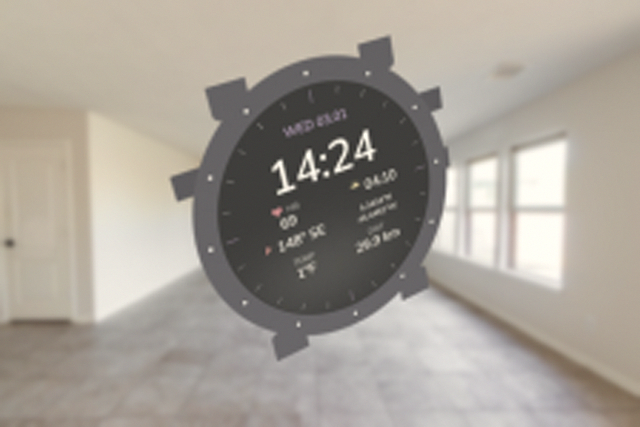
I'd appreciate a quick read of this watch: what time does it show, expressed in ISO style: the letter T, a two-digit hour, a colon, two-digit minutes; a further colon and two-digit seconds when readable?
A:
T14:24
